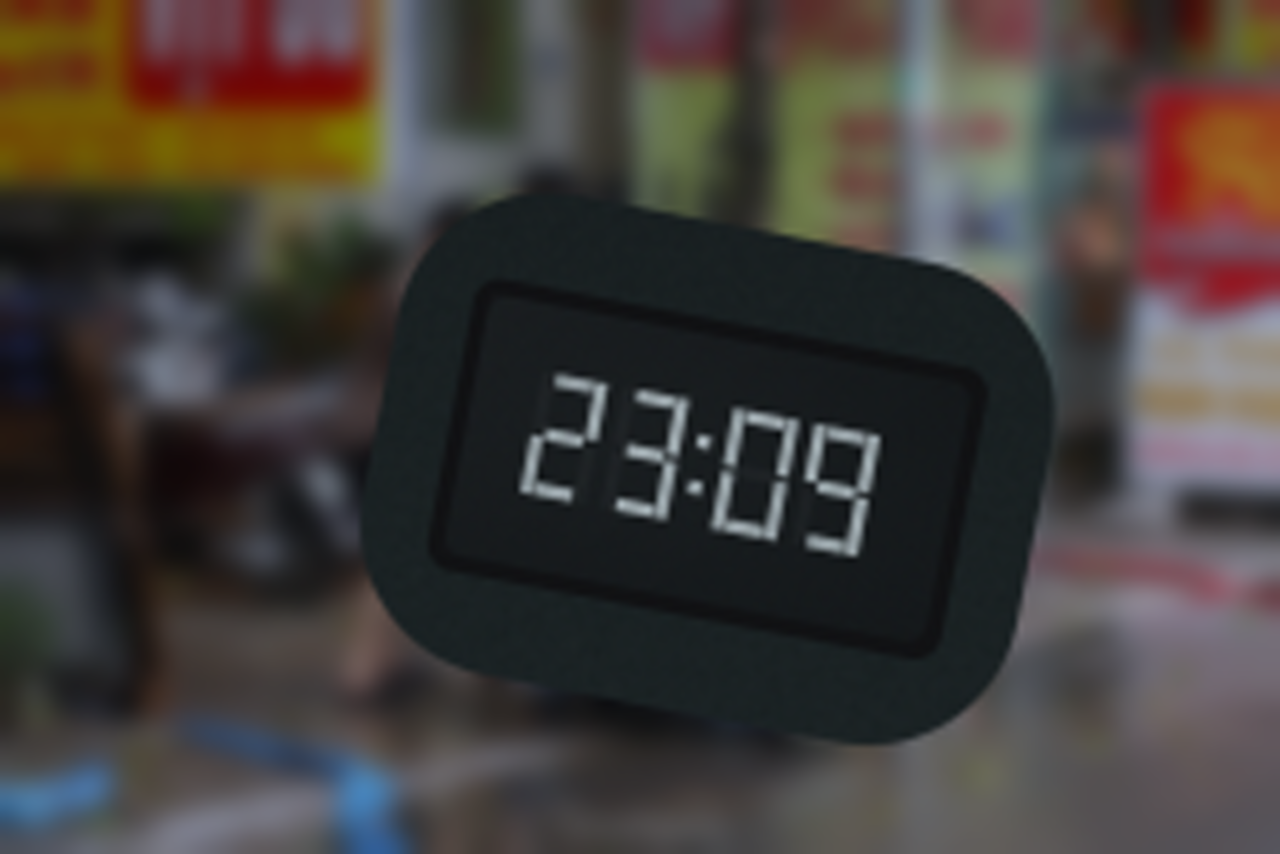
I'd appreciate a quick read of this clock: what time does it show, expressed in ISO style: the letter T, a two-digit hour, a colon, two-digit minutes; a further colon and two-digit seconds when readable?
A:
T23:09
